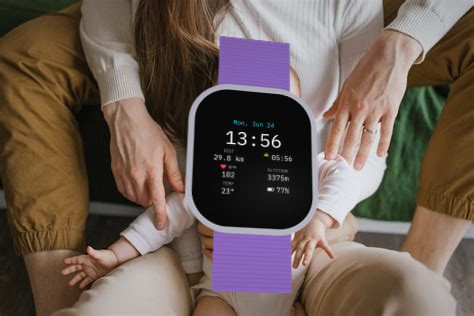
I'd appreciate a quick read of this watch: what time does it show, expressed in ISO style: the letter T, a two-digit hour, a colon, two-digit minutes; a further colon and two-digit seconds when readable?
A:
T13:56
